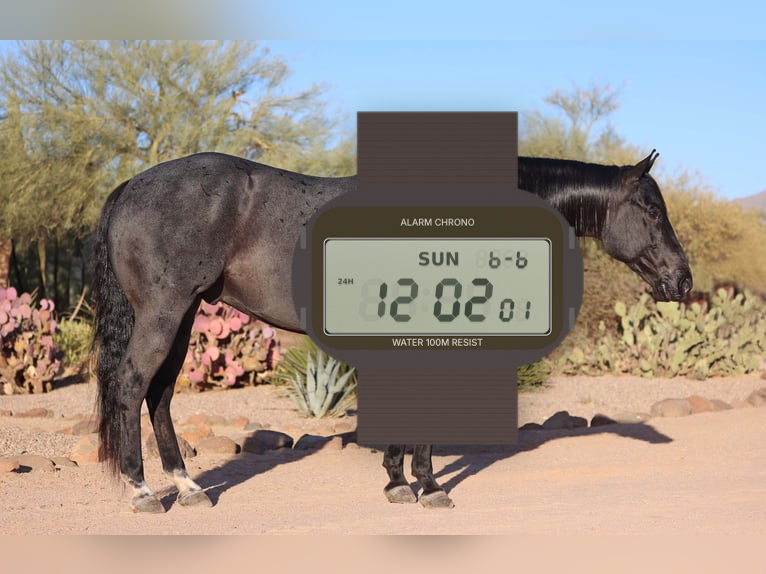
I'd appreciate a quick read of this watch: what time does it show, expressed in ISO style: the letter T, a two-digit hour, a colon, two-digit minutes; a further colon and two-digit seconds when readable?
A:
T12:02:01
